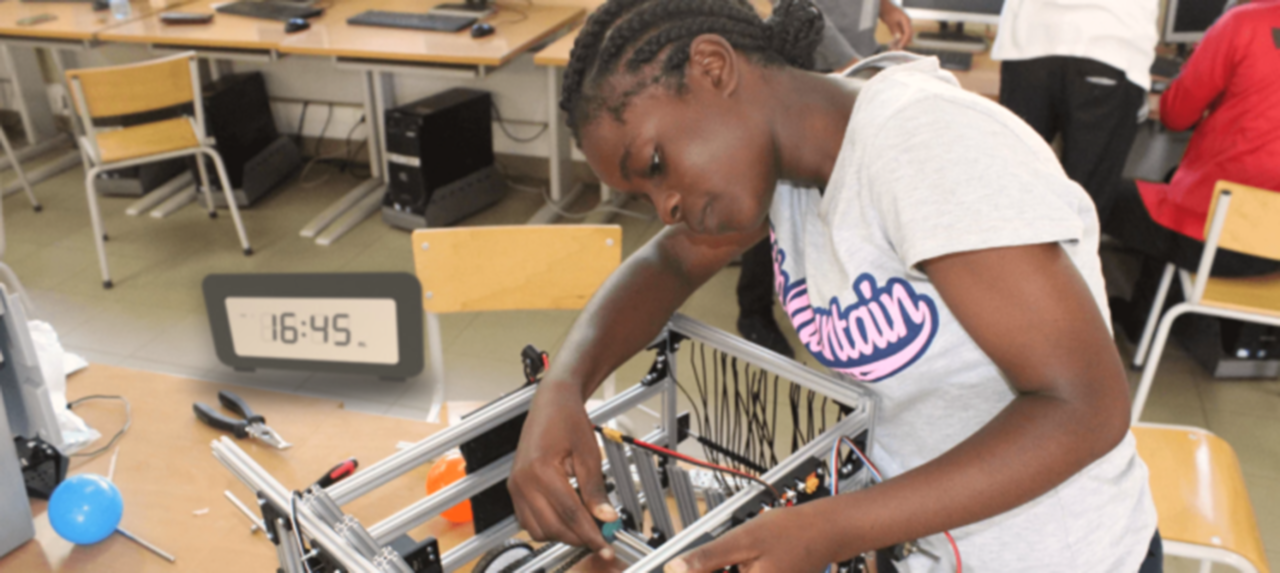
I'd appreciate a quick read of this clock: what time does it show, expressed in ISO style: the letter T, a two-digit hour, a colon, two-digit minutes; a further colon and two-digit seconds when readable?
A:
T16:45
